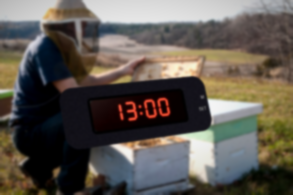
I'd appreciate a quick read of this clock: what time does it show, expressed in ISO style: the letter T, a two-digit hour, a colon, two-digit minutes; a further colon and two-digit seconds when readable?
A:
T13:00
